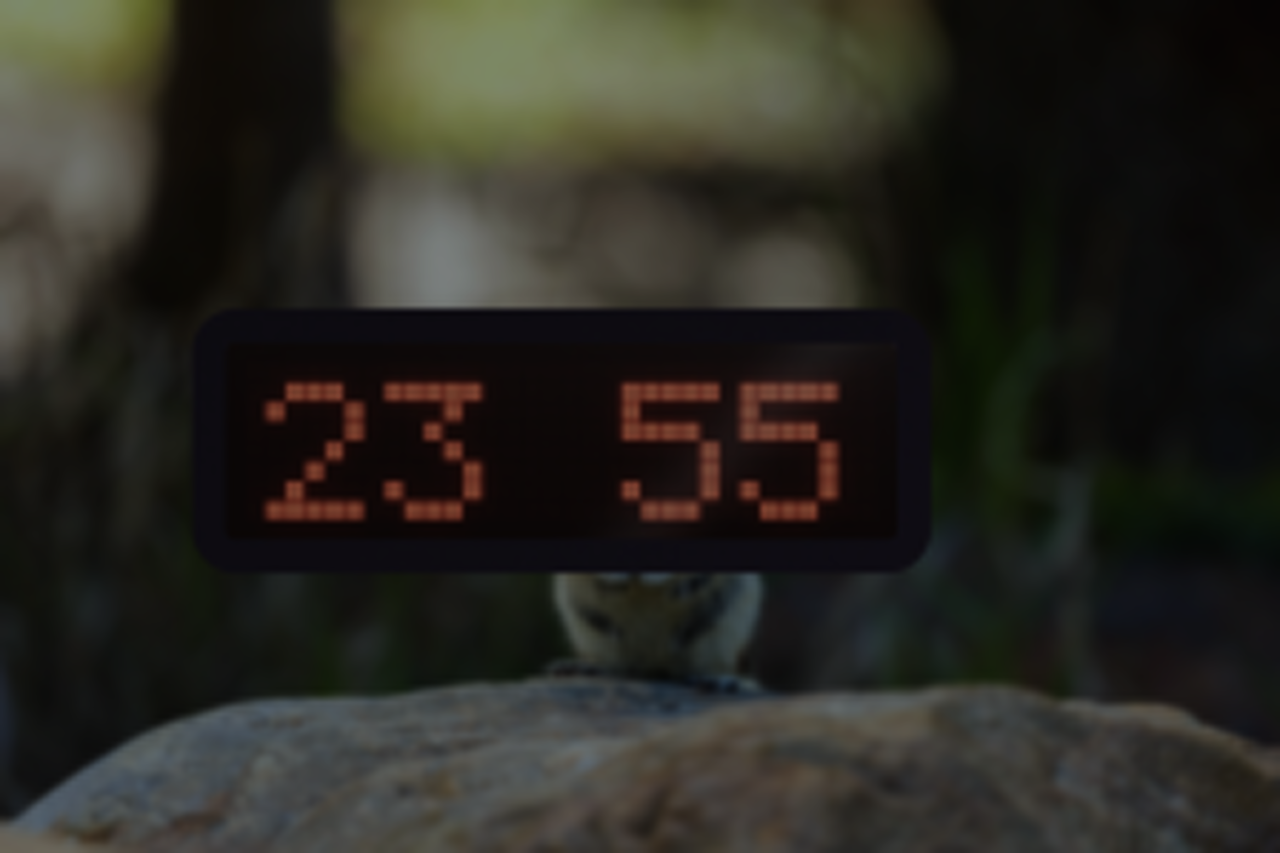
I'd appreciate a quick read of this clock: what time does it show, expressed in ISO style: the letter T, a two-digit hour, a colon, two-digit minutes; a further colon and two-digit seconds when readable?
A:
T23:55
